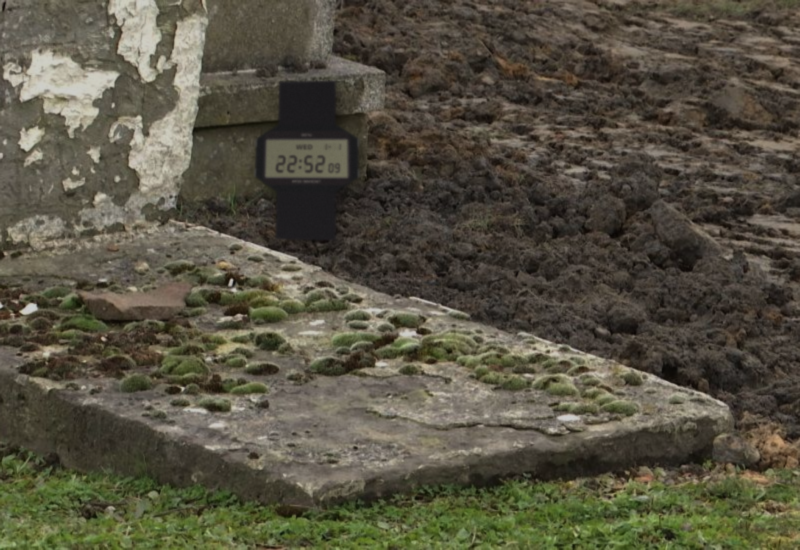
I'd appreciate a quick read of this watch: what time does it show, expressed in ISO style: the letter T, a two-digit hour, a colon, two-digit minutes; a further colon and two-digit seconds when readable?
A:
T22:52
